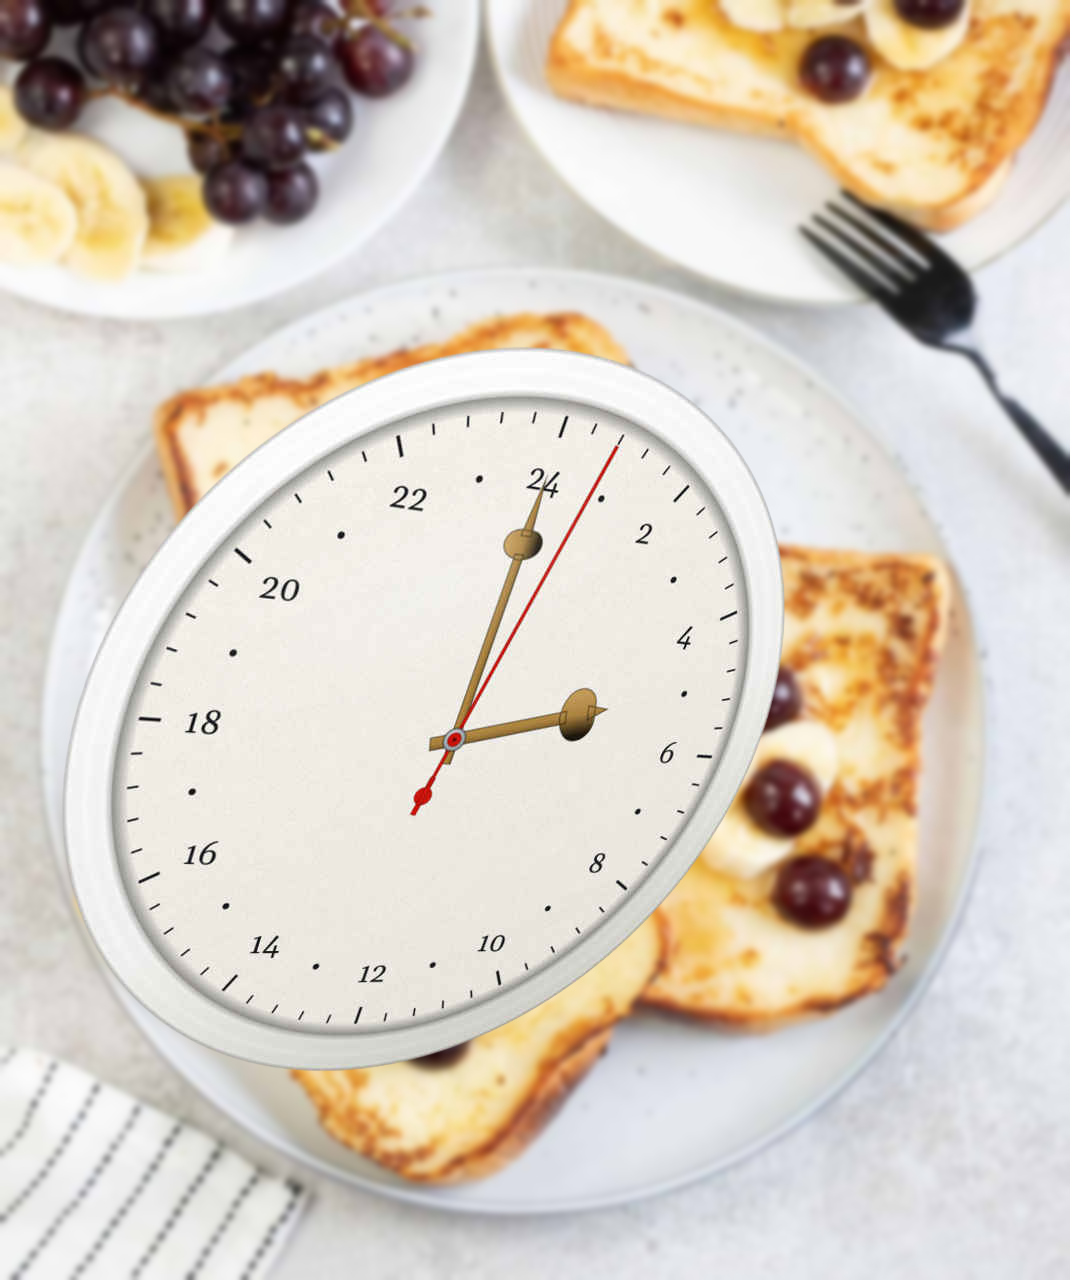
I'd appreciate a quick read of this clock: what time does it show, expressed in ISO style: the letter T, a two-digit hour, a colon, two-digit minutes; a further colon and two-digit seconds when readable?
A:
T05:00:02
